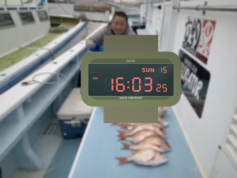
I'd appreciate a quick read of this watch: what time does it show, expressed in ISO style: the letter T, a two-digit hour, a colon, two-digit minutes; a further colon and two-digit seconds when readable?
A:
T16:03:25
